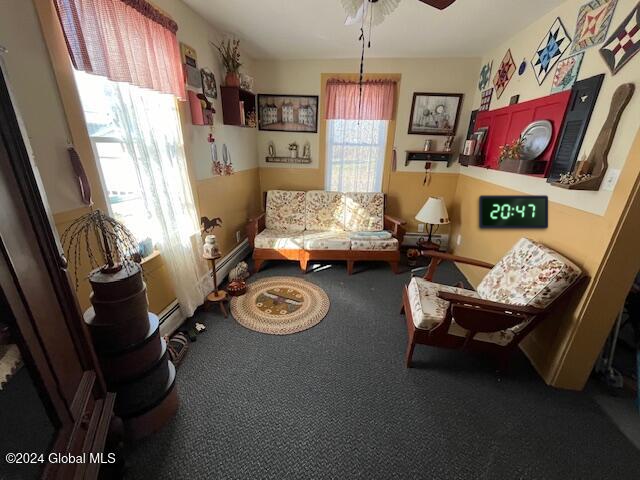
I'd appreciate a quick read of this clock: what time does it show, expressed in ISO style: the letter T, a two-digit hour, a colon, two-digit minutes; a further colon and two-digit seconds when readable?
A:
T20:47
